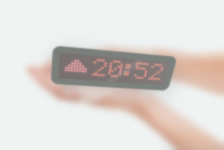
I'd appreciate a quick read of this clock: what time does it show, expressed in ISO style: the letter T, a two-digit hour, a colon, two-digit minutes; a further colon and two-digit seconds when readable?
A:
T20:52
